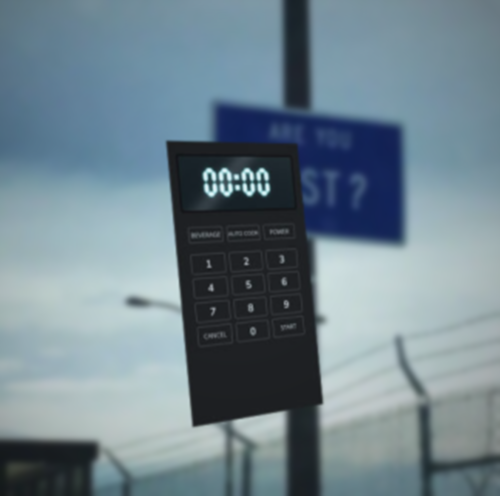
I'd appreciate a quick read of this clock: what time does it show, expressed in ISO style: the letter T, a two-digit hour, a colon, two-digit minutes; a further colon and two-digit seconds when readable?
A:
T00:00
